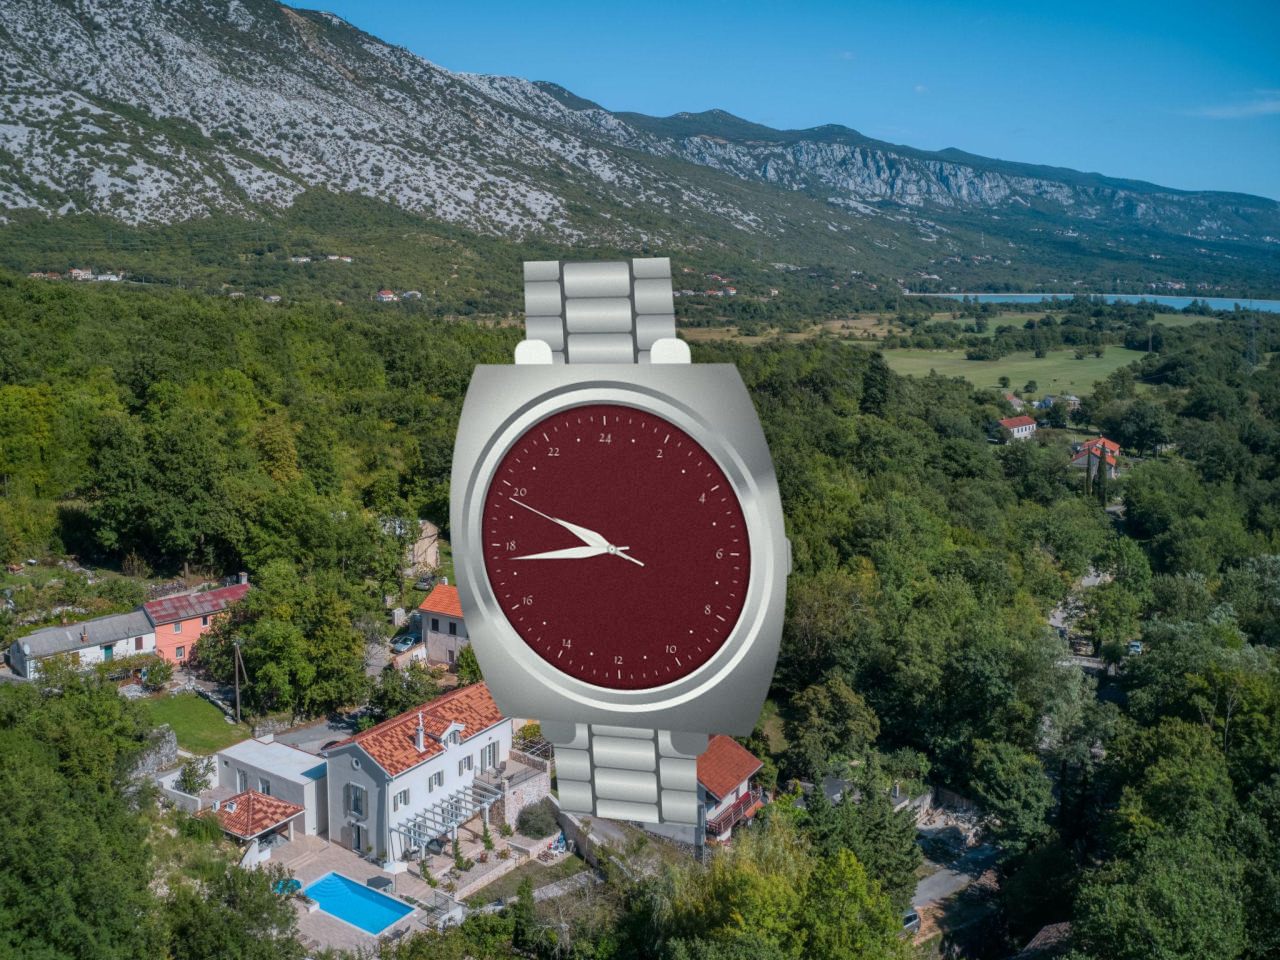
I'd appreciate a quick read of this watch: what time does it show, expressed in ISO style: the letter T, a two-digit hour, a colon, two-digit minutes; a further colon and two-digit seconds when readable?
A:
T19:43:49
